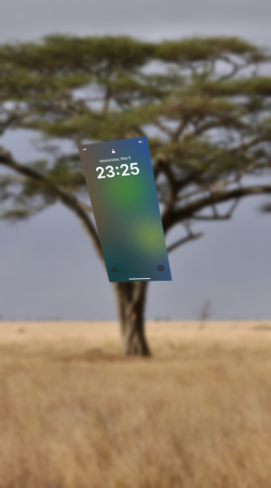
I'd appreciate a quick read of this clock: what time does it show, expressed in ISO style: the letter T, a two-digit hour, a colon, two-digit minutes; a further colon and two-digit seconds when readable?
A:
T23:25
